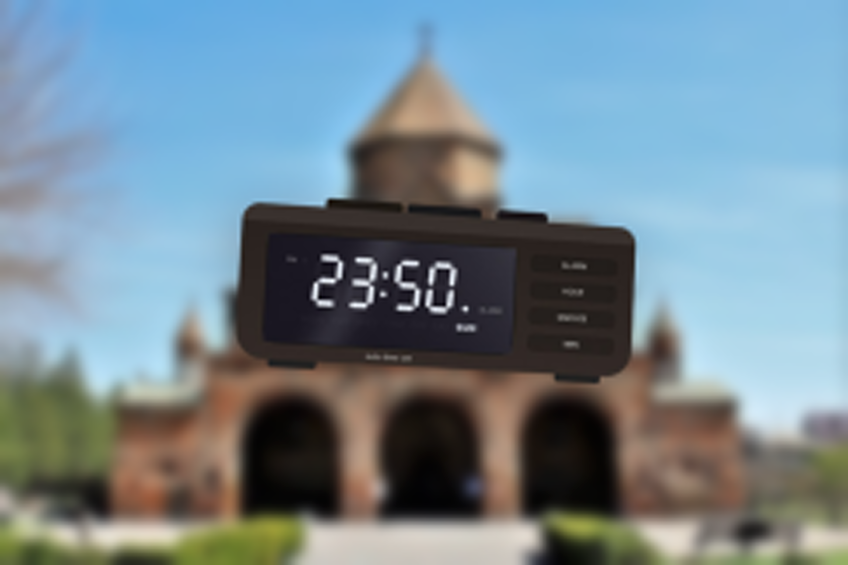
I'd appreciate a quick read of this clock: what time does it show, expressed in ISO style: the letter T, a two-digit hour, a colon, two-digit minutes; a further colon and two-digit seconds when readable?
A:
T23:50
